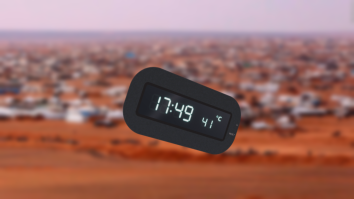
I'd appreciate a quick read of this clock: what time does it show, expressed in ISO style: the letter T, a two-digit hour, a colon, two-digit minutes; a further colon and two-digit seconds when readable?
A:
T17:49
